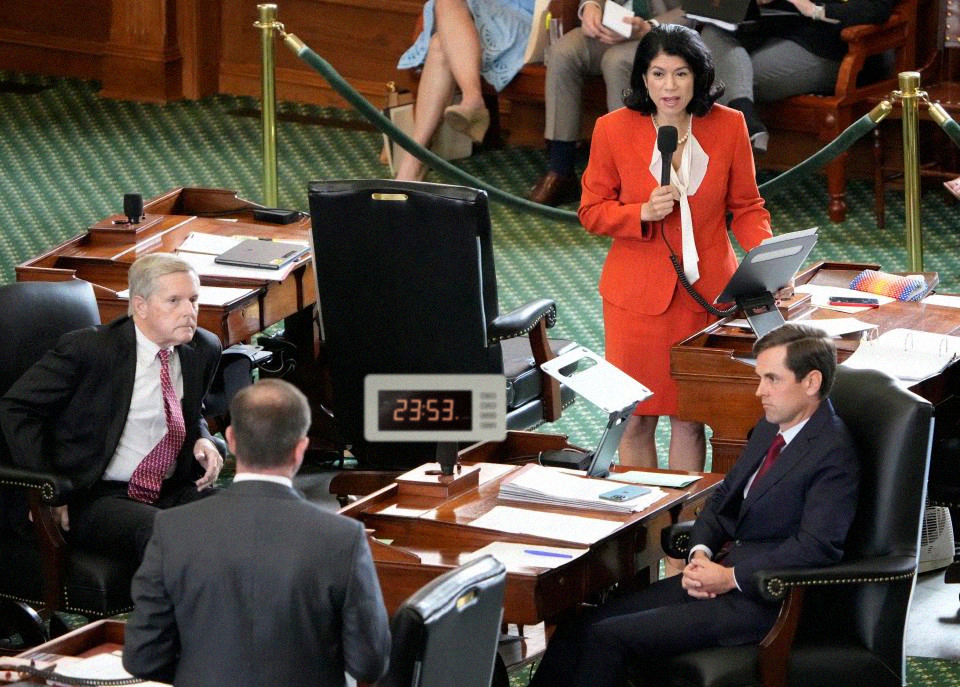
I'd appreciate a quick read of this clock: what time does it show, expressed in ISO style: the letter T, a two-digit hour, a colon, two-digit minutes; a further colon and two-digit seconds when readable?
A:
T23:53
